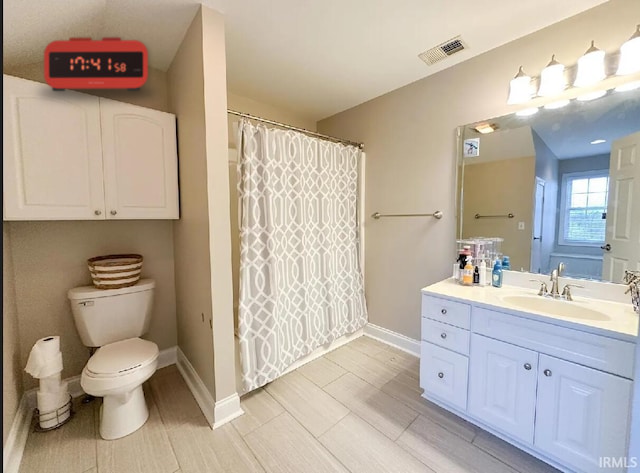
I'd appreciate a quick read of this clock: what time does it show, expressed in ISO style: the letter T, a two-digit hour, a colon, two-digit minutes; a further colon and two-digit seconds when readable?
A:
T17:41
